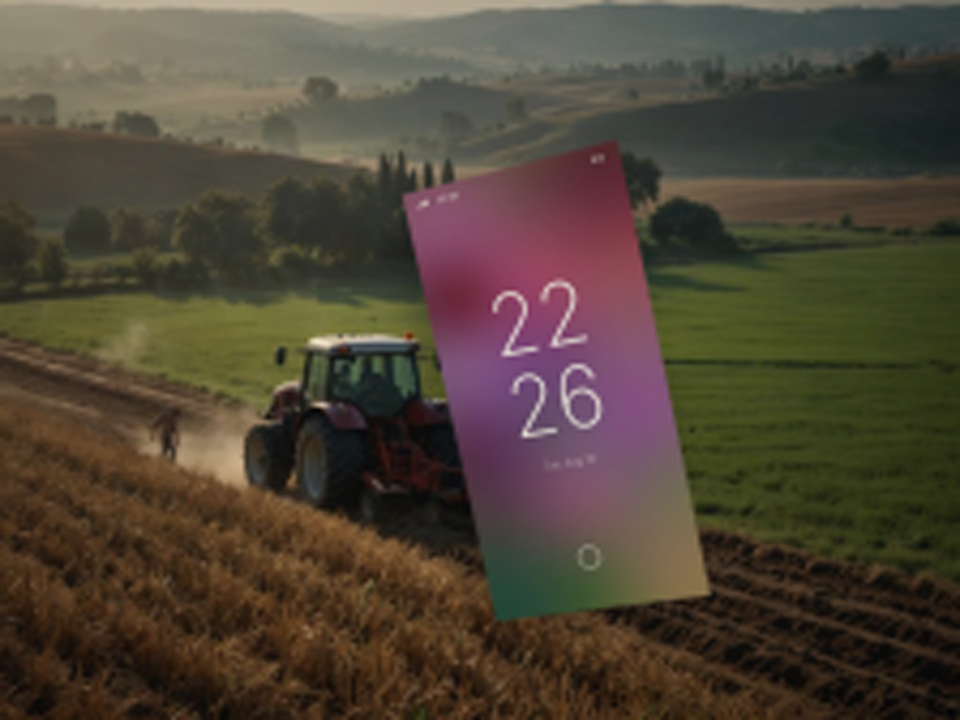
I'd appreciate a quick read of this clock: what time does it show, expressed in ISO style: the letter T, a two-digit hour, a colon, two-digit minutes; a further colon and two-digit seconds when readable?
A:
T22:26
